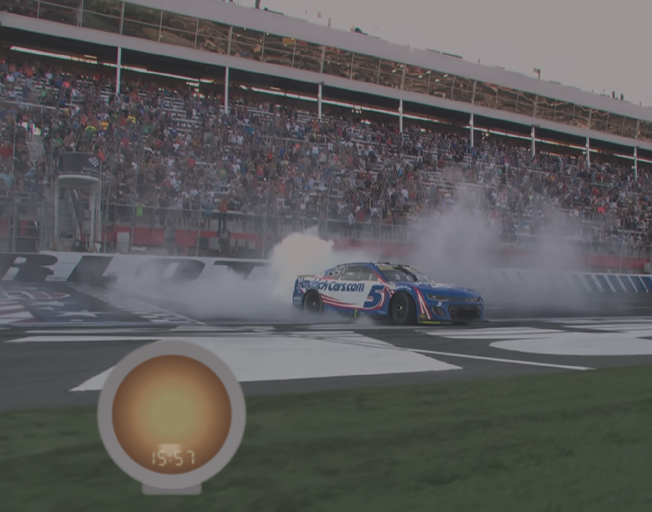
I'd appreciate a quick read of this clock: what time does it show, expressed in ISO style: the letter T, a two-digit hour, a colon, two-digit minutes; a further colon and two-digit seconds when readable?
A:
T15:57
